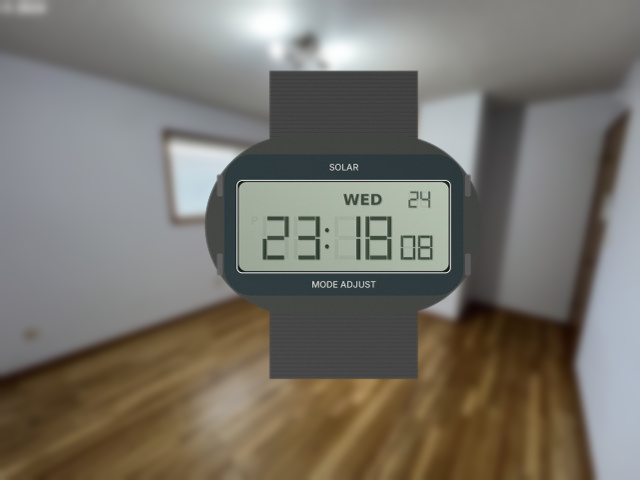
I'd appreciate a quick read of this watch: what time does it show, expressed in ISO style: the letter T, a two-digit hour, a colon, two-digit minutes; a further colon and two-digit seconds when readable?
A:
T23:18:08
